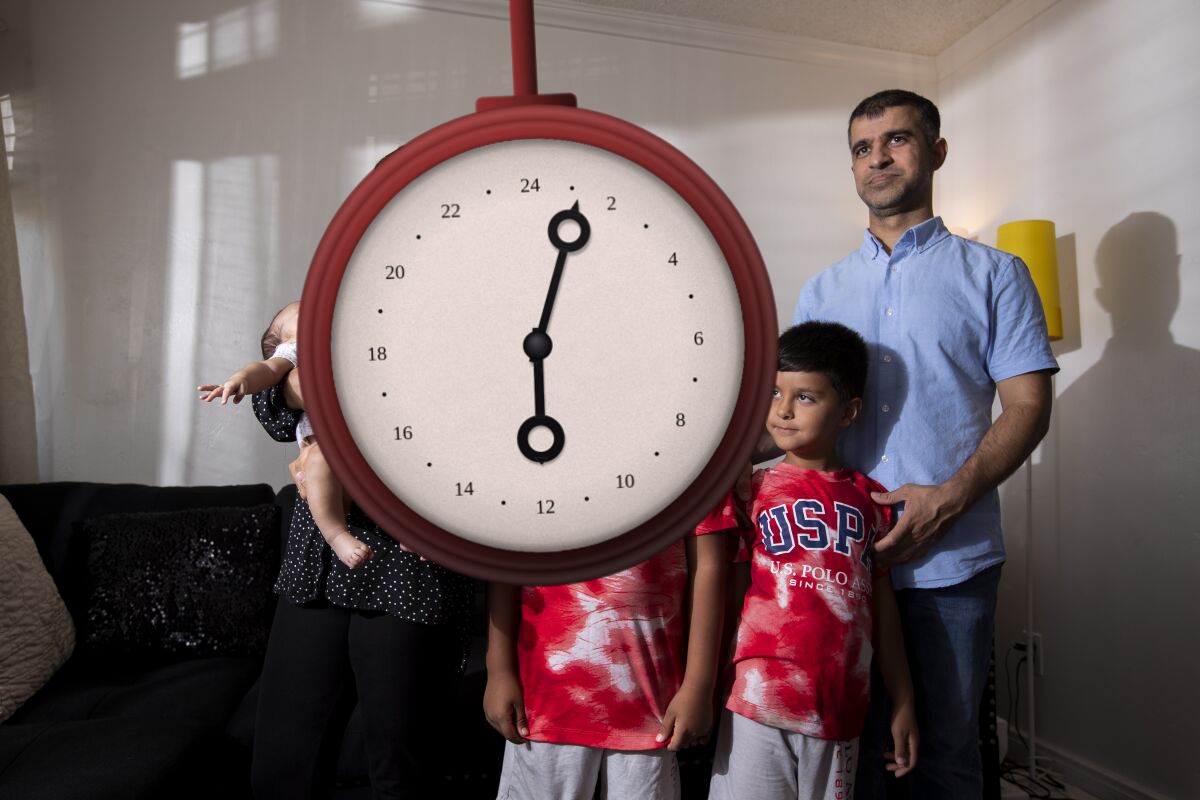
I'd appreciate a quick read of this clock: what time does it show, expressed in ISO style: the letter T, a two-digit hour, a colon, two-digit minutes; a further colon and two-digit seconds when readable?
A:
T12:03
